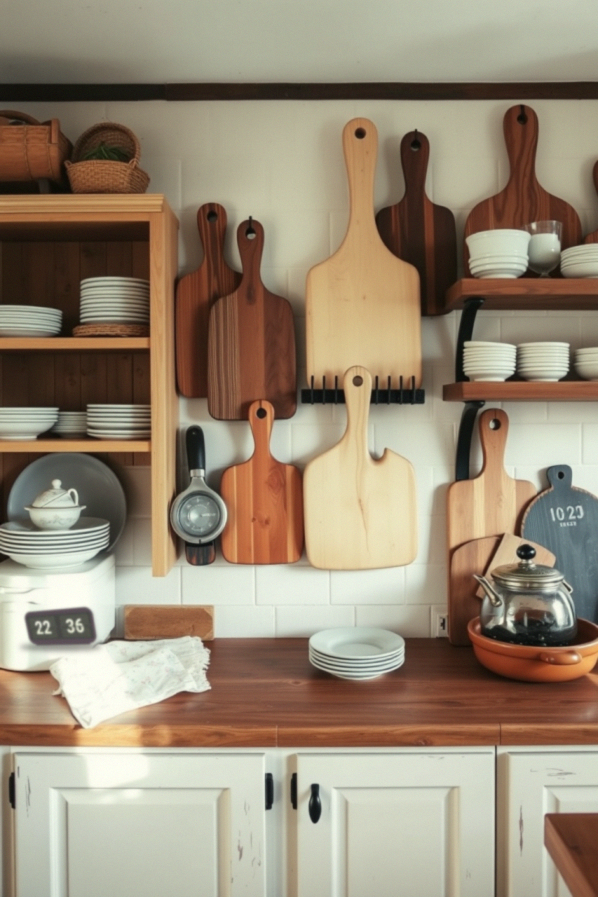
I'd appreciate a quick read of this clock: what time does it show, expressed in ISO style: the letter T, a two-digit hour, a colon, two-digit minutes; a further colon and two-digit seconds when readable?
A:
T22:36
